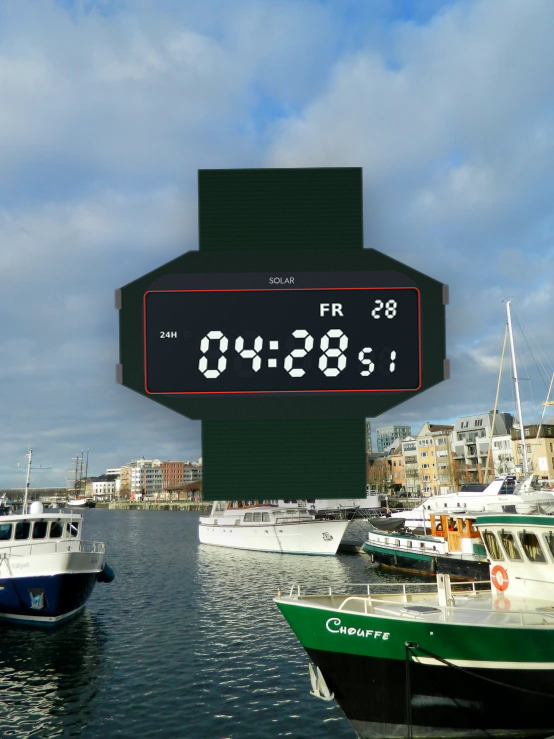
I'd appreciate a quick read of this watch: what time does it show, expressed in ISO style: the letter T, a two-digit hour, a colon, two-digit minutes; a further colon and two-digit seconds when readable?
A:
T04:28:51
